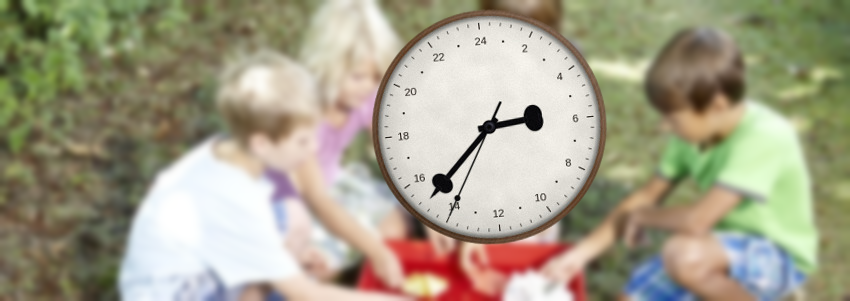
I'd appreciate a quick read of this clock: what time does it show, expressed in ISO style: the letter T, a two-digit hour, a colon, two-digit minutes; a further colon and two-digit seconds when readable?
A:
T05:37:35
